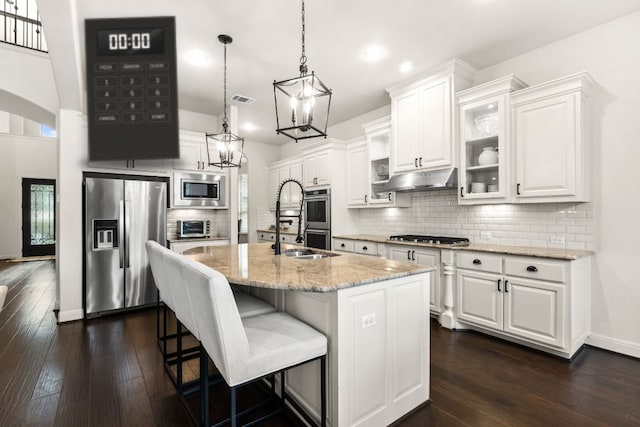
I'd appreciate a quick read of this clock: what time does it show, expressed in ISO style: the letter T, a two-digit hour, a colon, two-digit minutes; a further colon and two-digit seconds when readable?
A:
T00:00
